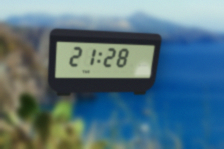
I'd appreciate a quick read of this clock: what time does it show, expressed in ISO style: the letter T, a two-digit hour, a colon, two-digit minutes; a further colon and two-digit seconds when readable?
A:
T21:28
